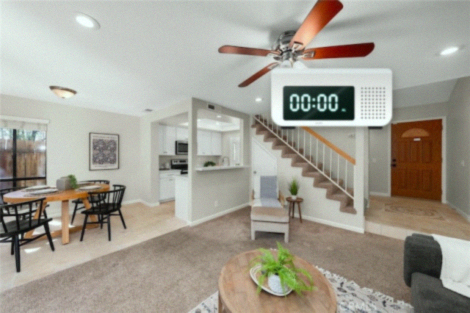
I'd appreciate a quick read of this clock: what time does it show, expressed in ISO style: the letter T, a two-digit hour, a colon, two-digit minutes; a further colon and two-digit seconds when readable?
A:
T00:00
